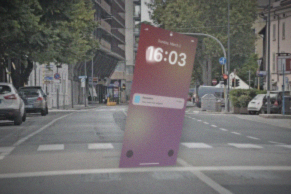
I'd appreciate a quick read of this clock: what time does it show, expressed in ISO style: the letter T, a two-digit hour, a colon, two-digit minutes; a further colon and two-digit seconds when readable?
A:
T16:03
